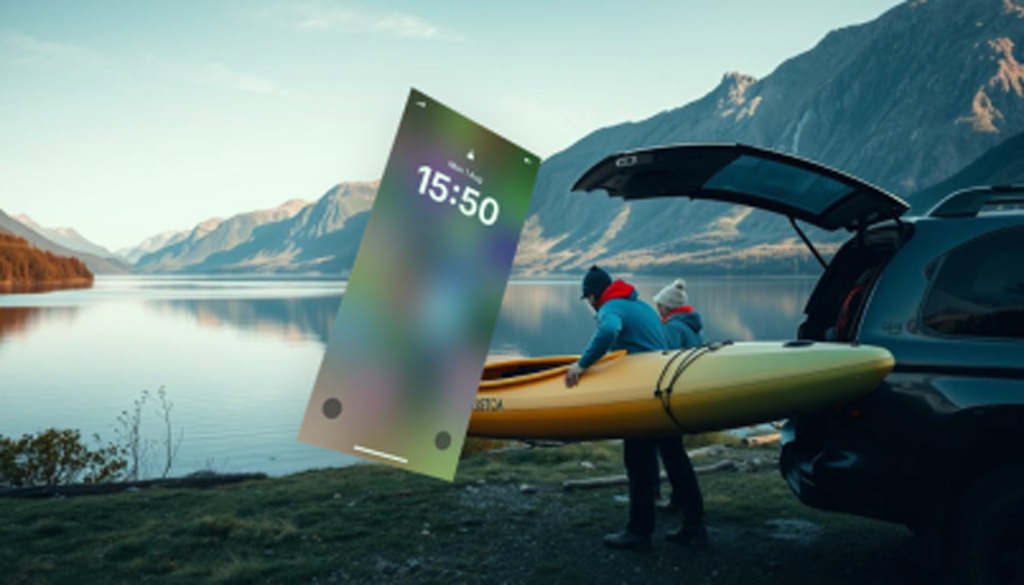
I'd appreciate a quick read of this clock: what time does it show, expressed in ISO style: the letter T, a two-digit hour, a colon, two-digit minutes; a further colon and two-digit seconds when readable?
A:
T15:50
